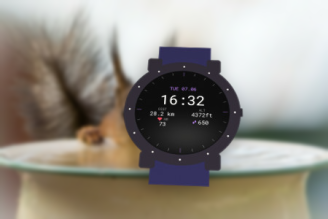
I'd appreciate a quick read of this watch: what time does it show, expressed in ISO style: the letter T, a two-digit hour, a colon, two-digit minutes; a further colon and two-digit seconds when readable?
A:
T16:32
